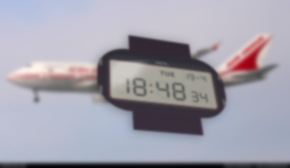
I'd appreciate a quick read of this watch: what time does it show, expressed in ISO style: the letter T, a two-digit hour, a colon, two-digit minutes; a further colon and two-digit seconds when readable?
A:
T18:48:34
